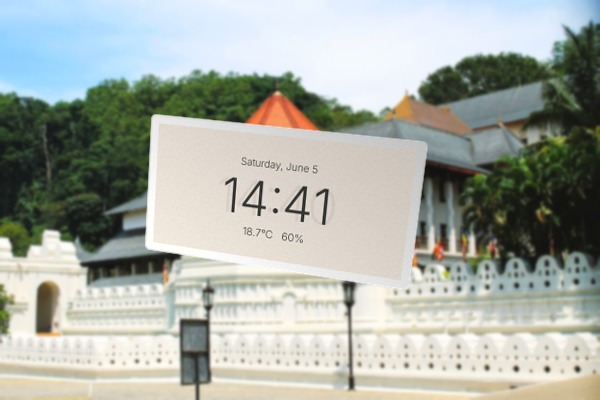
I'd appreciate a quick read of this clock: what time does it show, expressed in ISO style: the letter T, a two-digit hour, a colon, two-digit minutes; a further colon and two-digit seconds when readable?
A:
T14:41
